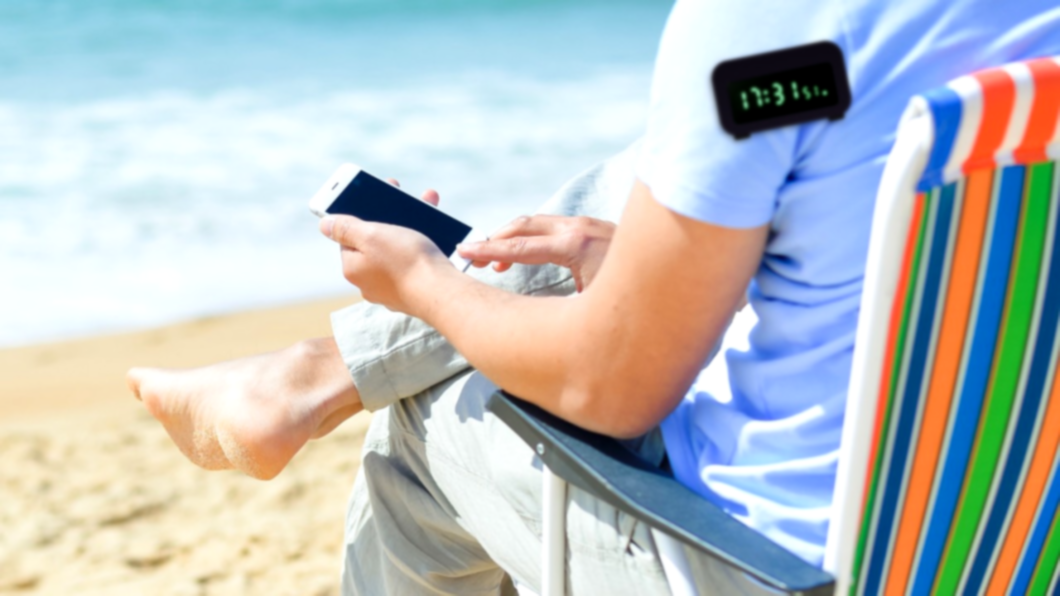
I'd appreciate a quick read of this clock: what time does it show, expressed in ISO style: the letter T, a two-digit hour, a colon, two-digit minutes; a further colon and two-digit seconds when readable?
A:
T17:31
